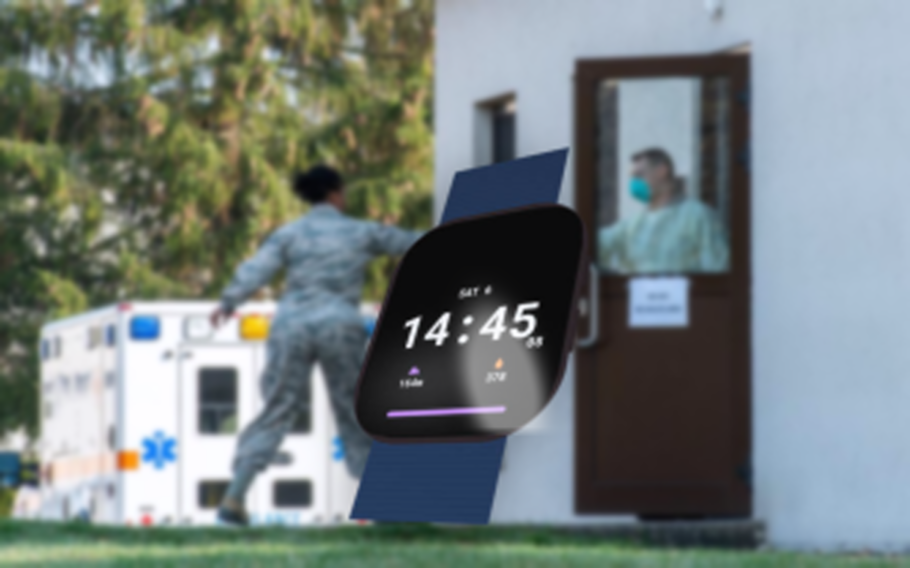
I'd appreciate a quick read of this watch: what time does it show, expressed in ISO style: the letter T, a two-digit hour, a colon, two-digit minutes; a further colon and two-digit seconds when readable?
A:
T14:45
